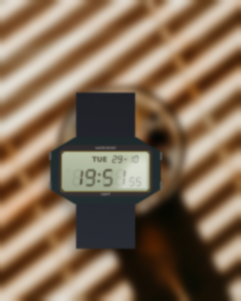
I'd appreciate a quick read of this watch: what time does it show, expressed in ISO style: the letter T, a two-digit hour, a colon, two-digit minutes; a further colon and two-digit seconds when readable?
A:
T19:51
